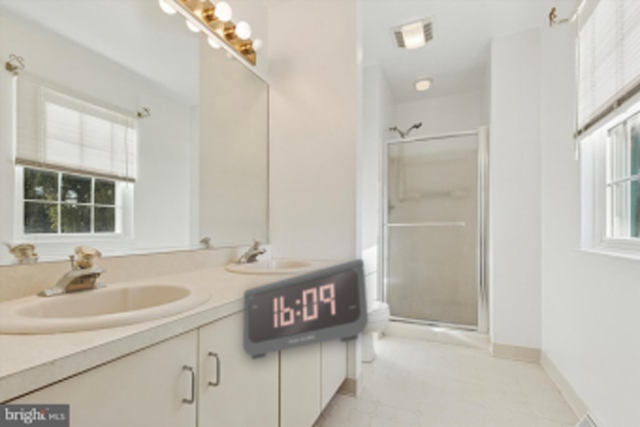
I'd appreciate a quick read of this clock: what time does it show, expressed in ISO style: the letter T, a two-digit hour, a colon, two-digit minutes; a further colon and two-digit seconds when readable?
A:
T16:09
